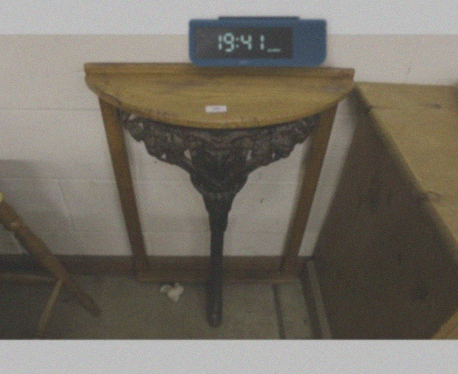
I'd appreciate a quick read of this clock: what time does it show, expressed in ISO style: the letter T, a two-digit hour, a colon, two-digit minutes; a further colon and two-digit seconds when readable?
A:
T19:41
